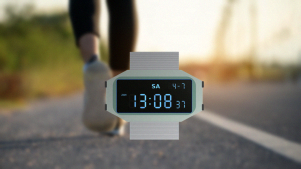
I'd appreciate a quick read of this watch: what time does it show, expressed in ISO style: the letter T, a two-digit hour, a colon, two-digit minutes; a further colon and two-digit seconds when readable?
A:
T13:08:37
